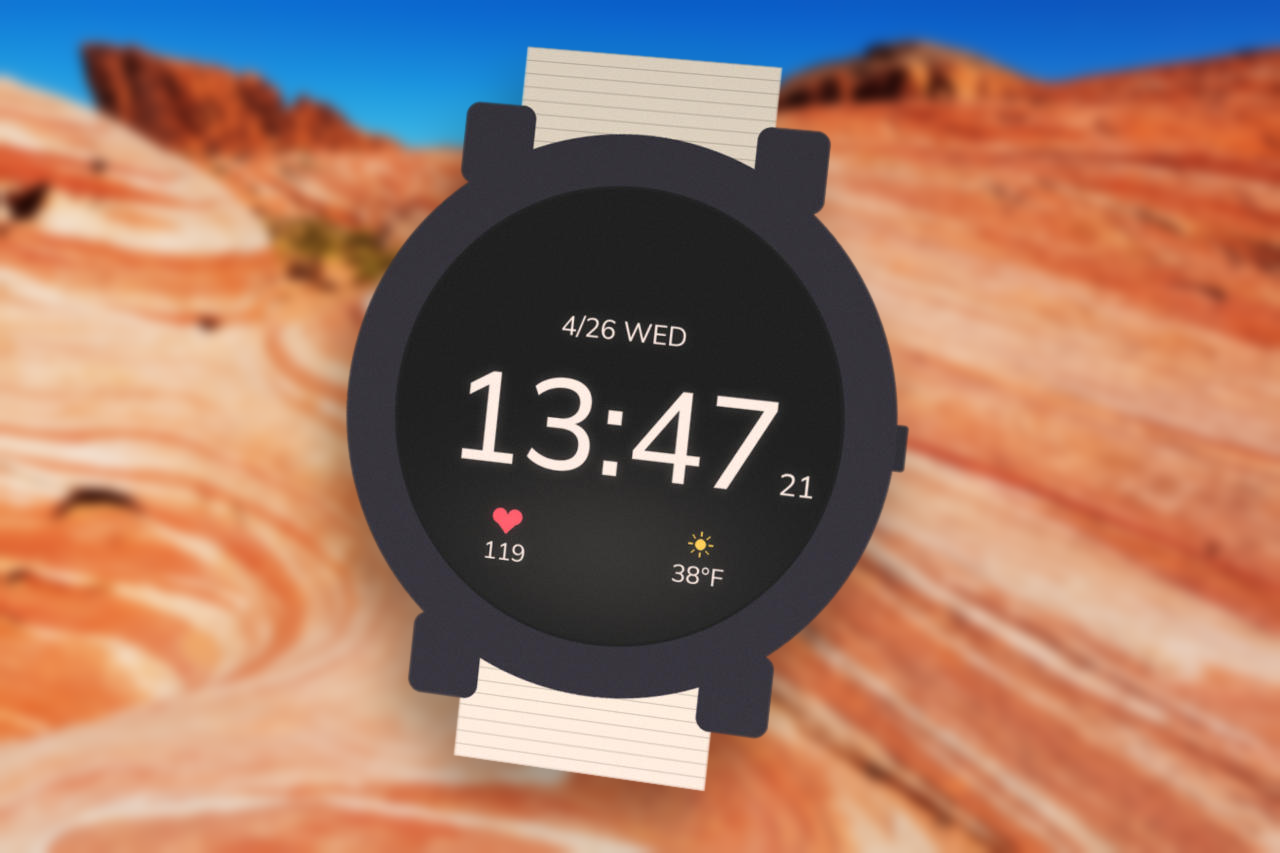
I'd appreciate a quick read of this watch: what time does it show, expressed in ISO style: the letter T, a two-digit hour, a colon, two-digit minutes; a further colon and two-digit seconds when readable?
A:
T13:47:21
